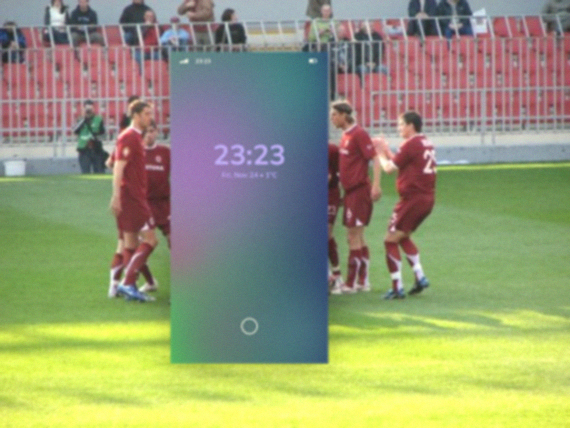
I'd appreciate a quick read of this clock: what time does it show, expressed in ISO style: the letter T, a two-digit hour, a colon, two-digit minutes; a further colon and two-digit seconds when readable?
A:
T23:23
